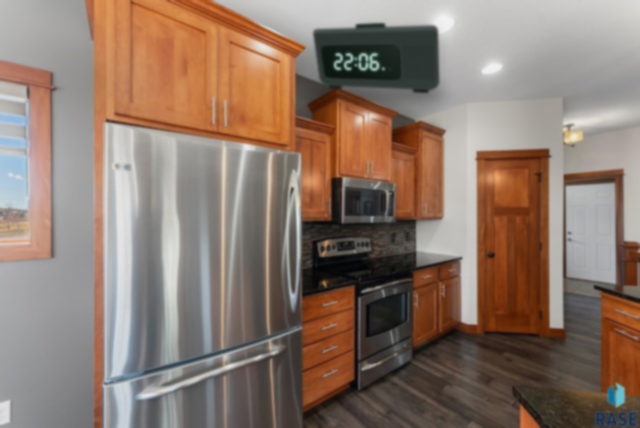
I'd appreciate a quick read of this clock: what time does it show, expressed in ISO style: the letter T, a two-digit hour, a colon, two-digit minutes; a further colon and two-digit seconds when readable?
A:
T22:06
